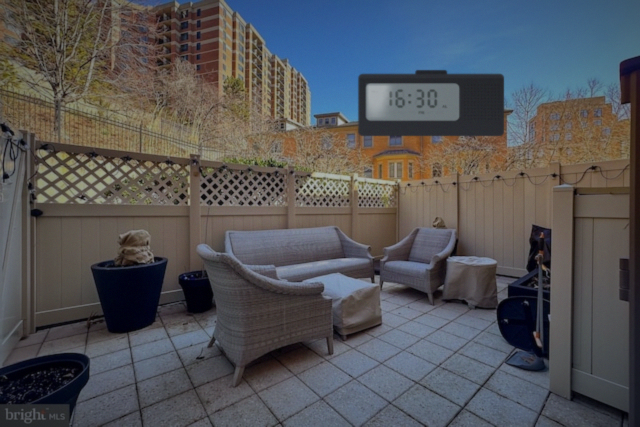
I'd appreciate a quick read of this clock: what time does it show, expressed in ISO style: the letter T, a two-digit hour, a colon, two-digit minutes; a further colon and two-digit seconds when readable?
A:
T16:30
